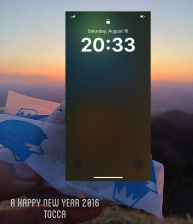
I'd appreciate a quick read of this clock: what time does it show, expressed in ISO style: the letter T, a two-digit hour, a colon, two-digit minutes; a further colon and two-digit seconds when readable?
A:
T20:33
